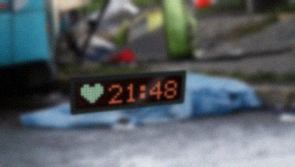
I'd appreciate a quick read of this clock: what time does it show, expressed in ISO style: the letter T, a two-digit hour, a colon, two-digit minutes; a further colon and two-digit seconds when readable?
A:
T21:48
